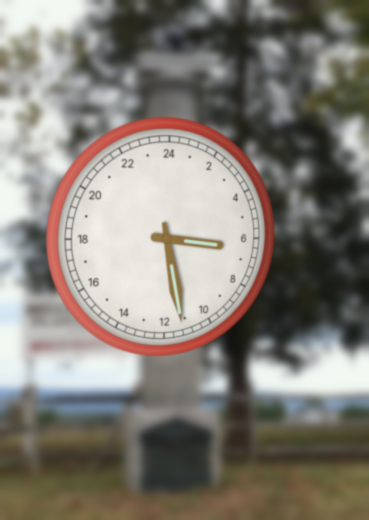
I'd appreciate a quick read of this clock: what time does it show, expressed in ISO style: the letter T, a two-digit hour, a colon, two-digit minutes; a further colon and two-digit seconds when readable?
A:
T06:28
